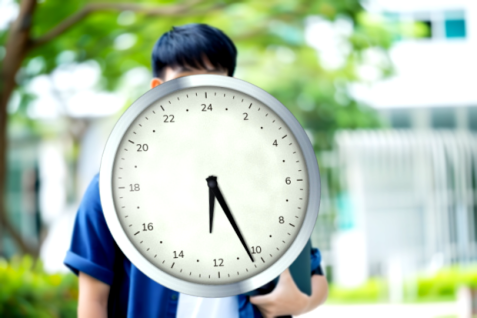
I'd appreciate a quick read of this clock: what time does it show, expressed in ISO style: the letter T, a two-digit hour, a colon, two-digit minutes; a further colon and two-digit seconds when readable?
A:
T12:26
